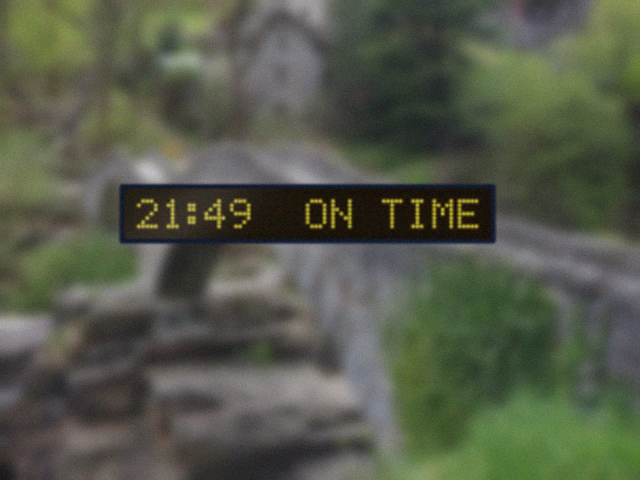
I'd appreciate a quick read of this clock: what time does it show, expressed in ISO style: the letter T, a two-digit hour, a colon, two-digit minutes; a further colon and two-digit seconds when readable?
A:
T21:49
